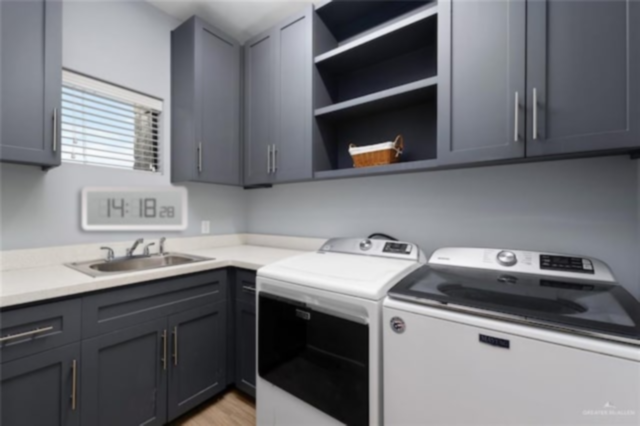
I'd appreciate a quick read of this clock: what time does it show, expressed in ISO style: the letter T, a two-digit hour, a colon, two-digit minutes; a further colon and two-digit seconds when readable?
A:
T14:18
